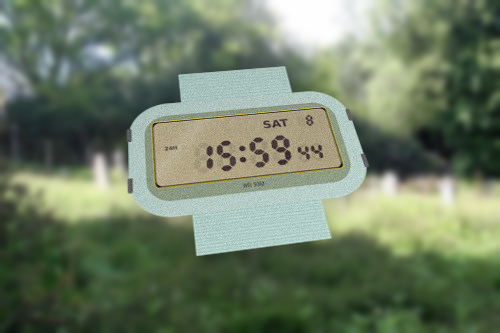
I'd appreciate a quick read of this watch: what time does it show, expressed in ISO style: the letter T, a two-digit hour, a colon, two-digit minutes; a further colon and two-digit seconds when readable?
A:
T15:59:44
